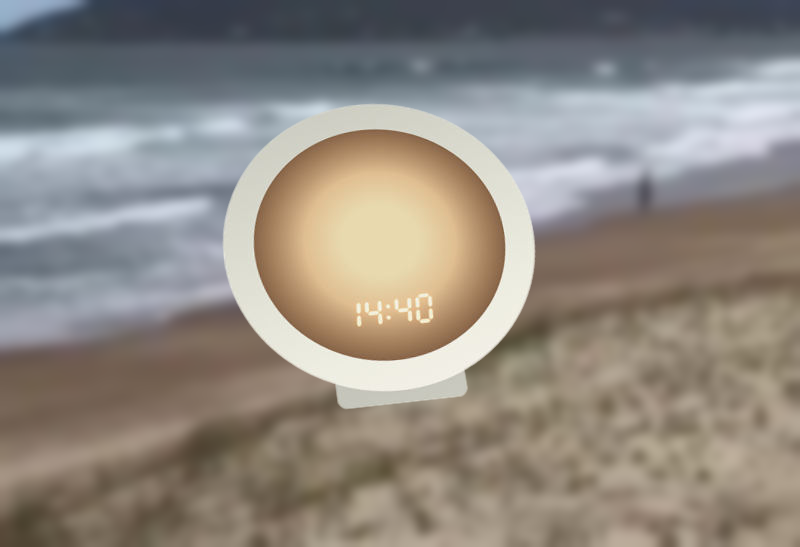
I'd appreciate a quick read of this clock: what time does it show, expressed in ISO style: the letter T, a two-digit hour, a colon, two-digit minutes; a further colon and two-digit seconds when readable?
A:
T14:40
